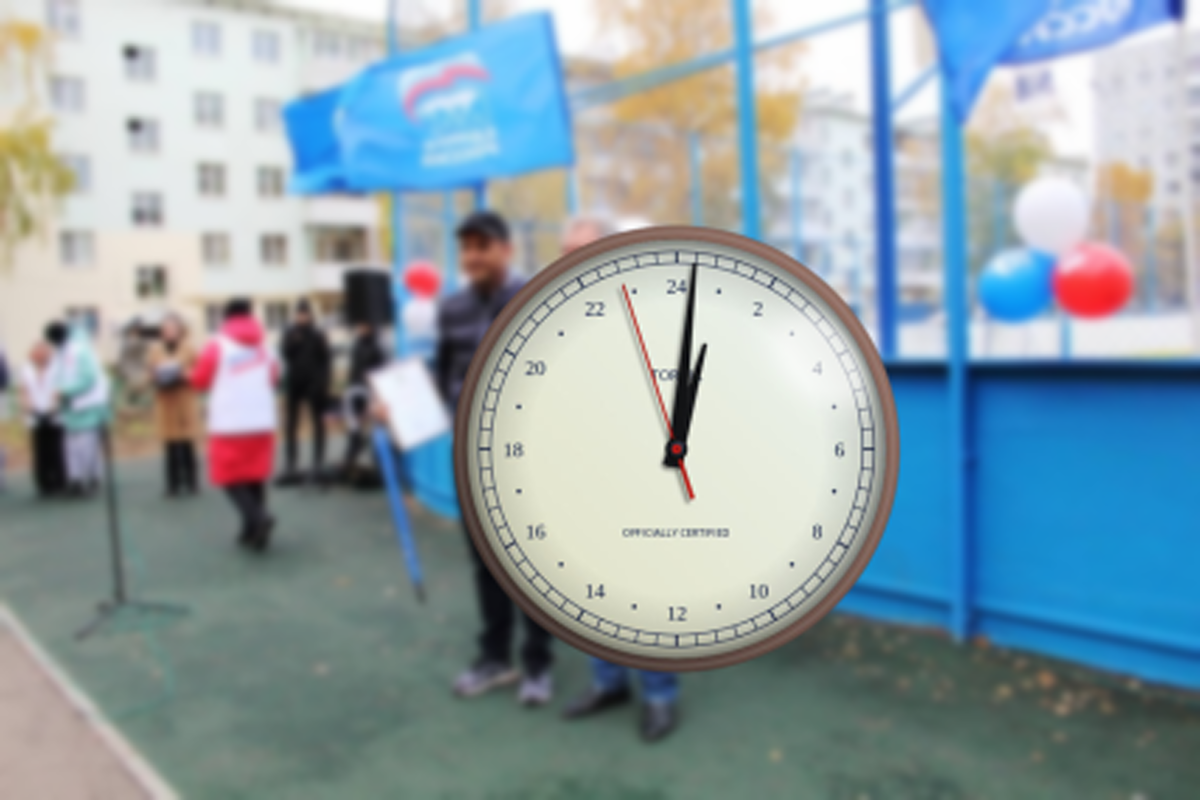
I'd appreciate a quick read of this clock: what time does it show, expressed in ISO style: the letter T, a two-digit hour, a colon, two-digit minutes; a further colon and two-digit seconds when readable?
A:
T01:00:57
